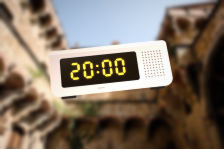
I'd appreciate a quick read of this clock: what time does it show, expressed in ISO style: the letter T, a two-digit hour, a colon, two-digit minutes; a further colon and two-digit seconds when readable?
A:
T20:00
